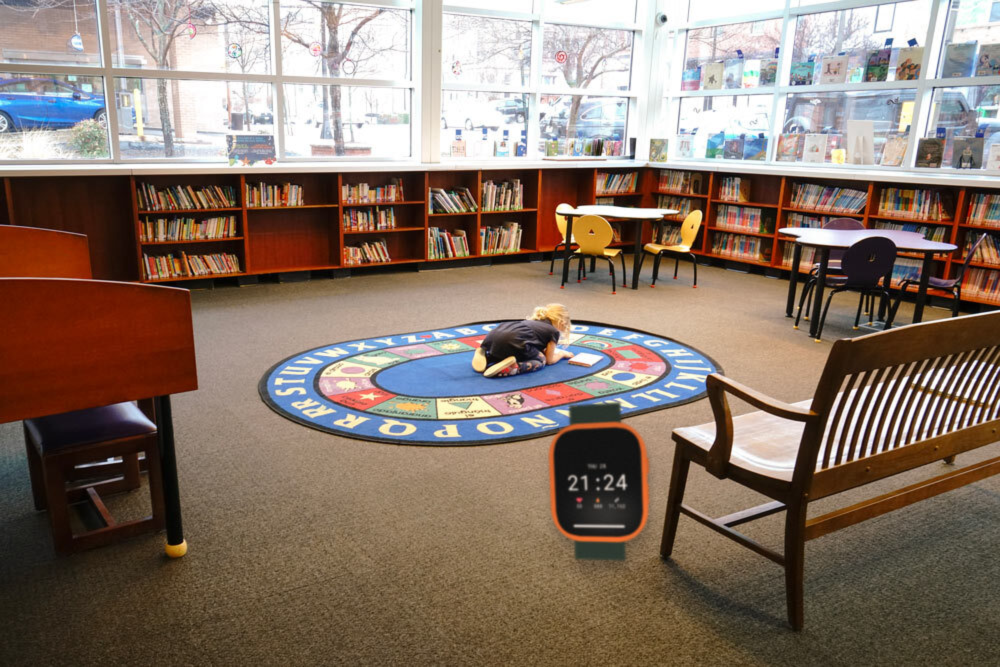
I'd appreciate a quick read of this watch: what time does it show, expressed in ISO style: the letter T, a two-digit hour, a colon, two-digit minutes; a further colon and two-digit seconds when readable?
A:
T21:24
